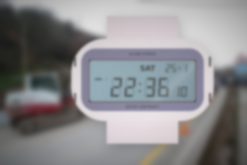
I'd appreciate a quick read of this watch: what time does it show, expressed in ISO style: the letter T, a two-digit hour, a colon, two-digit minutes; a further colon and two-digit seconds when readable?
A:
T22:36
